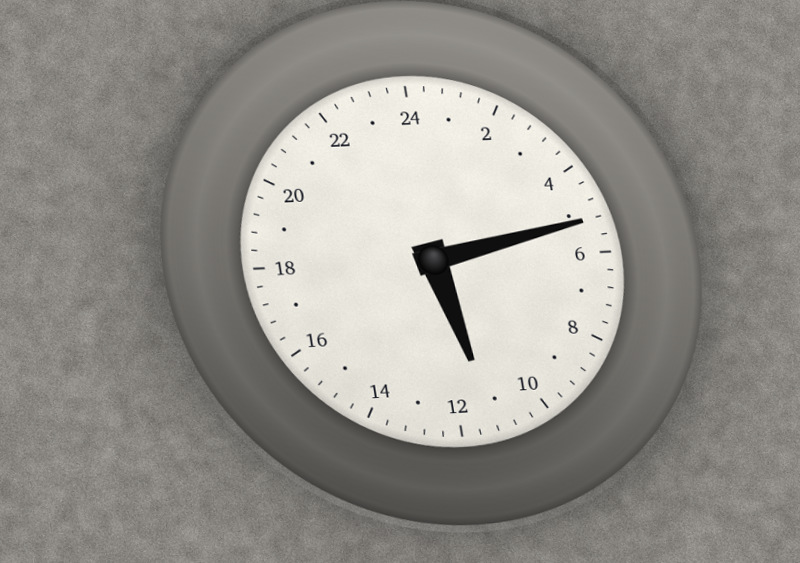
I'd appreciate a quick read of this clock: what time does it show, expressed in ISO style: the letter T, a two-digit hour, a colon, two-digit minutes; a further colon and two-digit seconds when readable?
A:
T11:13
